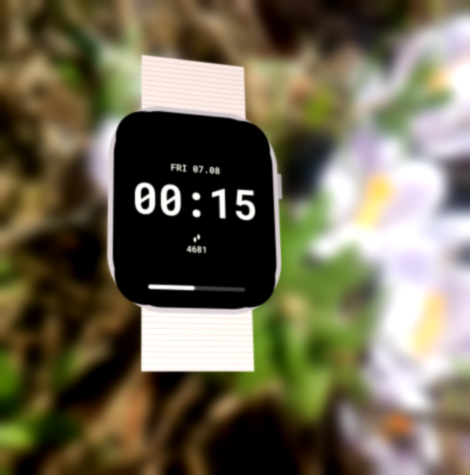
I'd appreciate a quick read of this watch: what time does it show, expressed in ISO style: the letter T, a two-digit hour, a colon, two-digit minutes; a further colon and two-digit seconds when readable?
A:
T00:15
